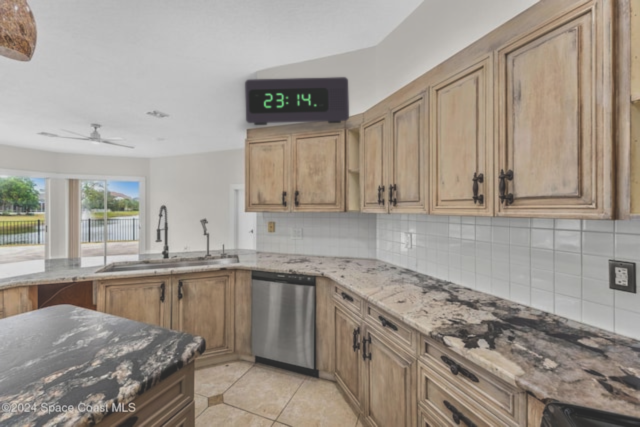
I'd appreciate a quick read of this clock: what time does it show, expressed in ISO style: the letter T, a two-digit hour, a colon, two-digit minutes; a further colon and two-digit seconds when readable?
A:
T23:14
